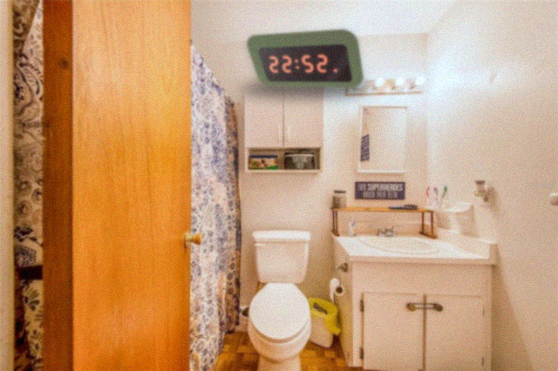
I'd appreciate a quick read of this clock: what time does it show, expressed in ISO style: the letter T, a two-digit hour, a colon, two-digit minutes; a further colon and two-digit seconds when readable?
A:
T22:52
